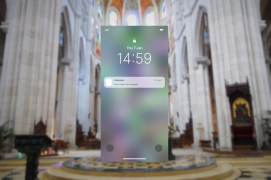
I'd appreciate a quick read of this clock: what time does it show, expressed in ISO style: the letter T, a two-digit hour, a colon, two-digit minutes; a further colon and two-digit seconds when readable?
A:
T14:59
